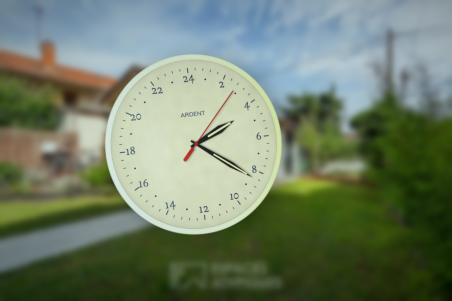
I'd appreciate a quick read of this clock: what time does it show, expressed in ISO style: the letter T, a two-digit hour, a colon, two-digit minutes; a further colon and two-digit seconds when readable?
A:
T04:21:07
